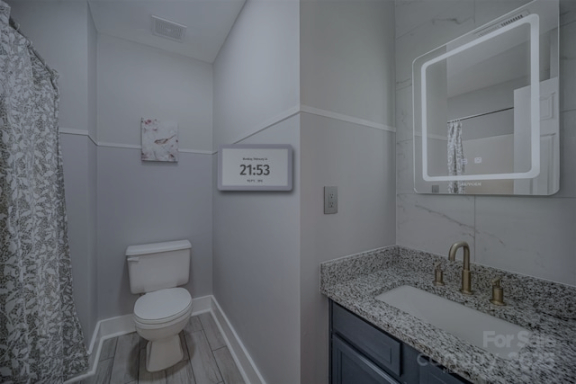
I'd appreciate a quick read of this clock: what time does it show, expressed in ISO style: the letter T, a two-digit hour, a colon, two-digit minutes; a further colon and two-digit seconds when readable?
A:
T21:53
